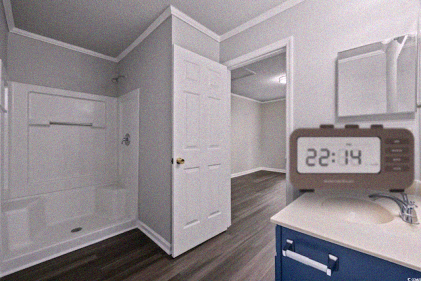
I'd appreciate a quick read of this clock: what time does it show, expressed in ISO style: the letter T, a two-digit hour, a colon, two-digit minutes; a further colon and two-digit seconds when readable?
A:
T22:14
